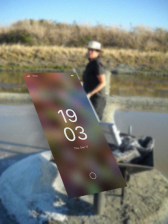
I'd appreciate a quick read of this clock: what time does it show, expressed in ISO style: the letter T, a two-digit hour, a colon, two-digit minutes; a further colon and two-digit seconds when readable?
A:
T19:03
